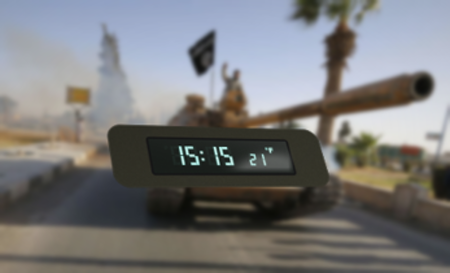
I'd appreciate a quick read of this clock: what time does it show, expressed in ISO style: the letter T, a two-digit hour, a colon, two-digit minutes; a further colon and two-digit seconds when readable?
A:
T15:15
